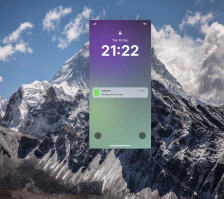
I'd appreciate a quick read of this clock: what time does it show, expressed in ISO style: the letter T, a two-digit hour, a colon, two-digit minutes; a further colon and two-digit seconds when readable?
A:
T21:22
